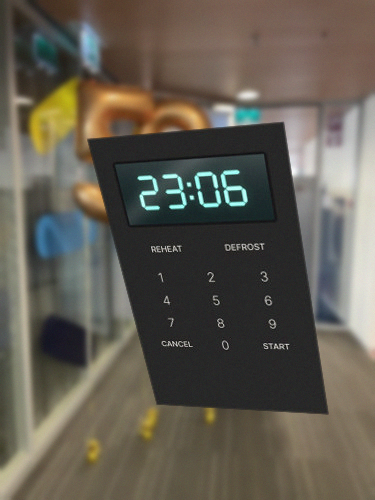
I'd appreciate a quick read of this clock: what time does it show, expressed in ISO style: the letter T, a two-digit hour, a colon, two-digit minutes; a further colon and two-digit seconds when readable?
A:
T23:06
